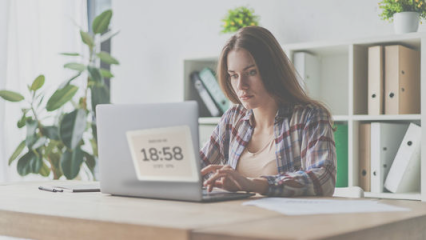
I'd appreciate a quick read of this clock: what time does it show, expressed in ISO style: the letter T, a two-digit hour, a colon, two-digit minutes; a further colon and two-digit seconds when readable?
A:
T18:58
